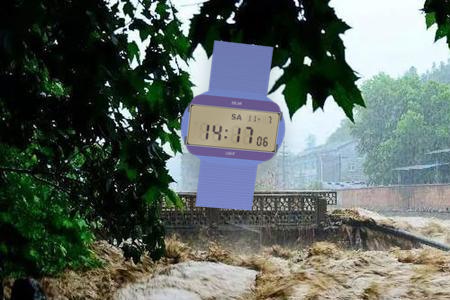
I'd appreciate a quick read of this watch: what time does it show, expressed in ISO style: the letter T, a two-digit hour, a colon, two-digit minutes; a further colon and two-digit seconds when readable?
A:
T14:17:06
